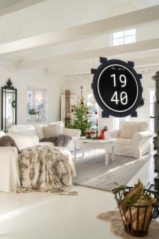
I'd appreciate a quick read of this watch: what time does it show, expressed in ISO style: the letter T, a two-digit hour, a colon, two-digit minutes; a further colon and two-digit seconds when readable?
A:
T19:40
